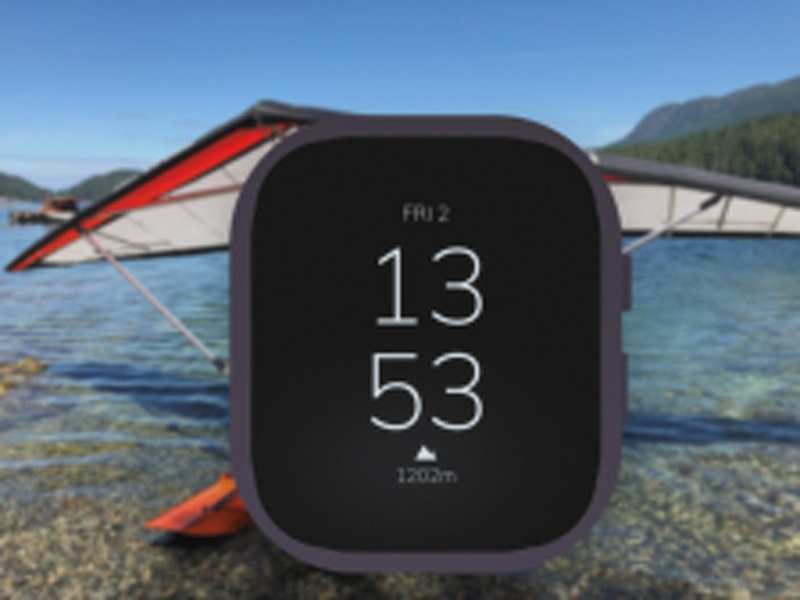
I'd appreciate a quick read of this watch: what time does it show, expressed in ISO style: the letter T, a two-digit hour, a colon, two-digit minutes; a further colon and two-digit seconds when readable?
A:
T13:53
